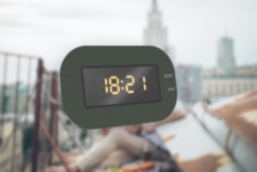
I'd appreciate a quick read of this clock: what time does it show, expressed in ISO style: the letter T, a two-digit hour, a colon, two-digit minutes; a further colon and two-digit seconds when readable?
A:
T18:21
